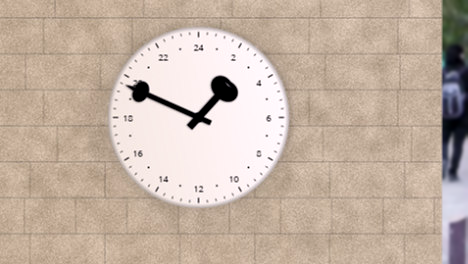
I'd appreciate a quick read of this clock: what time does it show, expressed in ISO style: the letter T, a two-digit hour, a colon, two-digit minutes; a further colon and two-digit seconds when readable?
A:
T02:49
